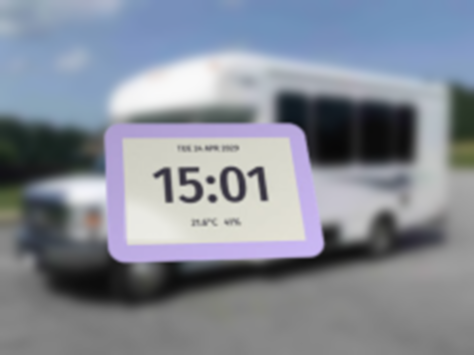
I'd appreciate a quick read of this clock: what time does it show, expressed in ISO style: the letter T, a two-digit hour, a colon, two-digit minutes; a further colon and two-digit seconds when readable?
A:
T15:01
